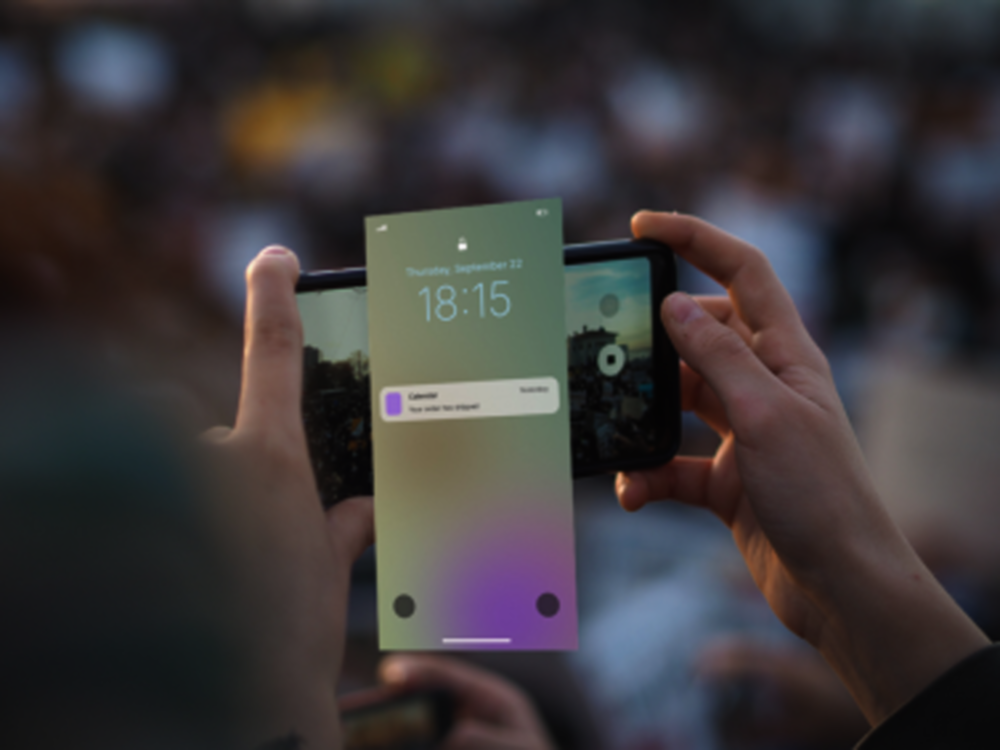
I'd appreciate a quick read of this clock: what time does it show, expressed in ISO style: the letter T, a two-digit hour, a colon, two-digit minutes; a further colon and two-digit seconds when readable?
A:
T18:15
